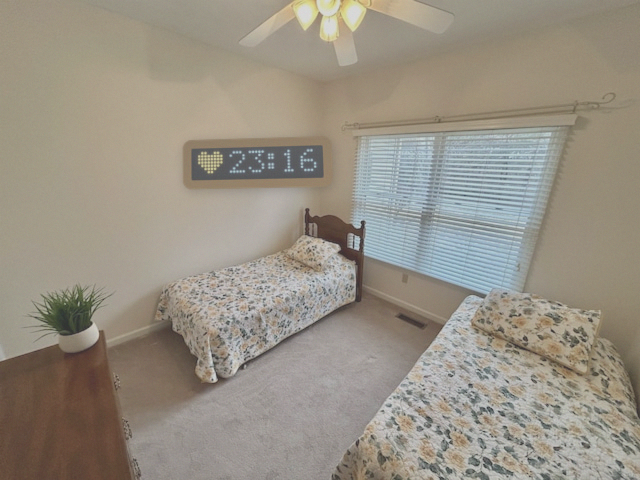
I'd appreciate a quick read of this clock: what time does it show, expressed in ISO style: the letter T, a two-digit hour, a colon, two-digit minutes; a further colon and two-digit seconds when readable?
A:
T23:16
